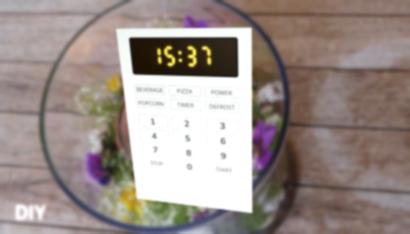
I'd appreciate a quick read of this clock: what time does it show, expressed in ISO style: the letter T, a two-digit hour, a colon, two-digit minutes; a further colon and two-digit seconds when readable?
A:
T15:37
